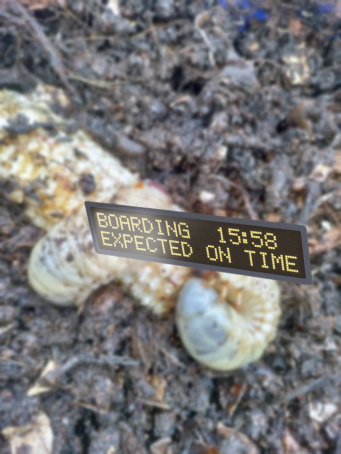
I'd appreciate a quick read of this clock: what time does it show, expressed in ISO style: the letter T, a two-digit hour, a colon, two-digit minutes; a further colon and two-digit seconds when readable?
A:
T15:58
